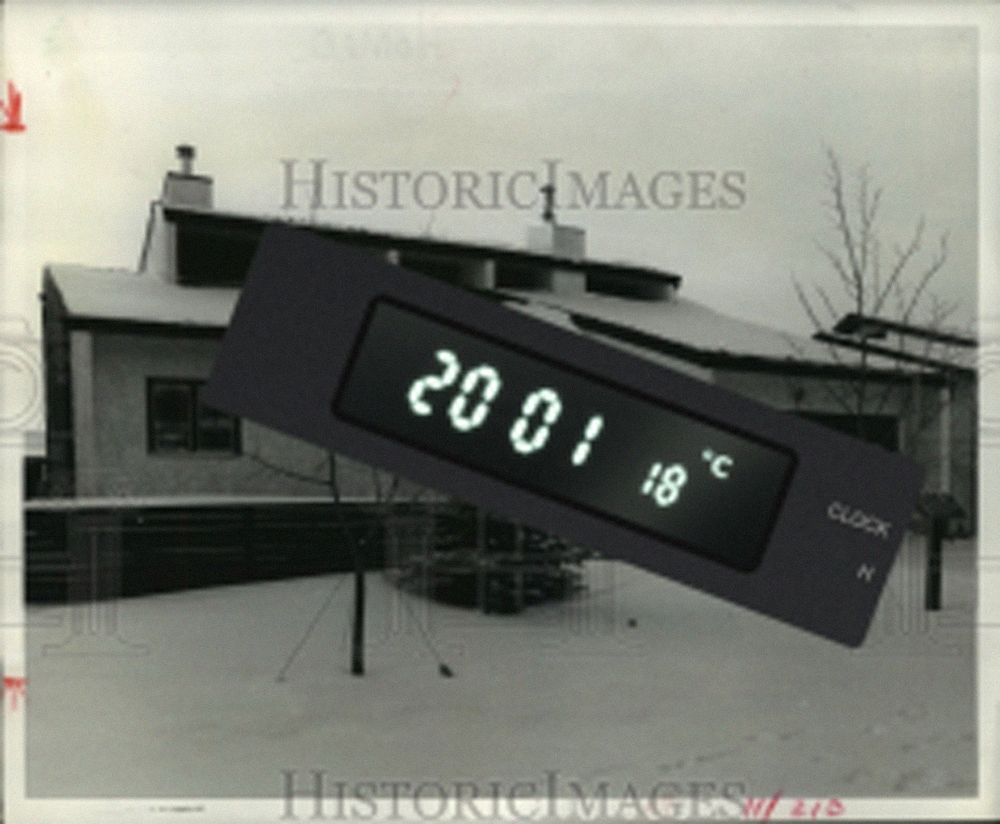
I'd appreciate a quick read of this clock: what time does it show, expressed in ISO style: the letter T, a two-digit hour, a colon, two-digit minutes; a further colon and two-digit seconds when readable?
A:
T20:01
